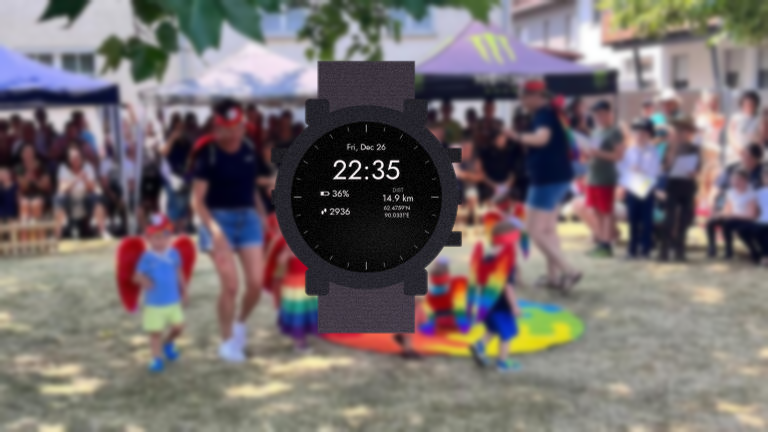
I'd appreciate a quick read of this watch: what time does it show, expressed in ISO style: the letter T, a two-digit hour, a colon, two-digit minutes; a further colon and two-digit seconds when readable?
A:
T22:35
